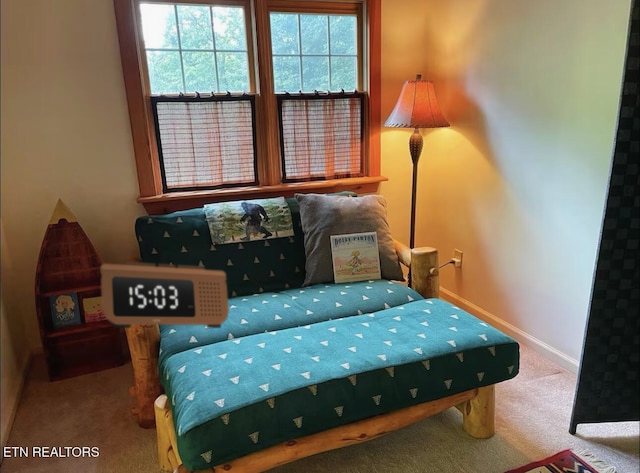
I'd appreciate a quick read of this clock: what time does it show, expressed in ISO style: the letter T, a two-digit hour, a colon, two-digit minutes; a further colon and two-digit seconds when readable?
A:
T15:03
